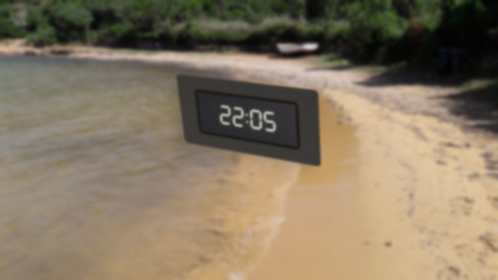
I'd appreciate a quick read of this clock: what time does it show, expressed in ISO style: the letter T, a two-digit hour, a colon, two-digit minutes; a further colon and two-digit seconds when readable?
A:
T22:05
